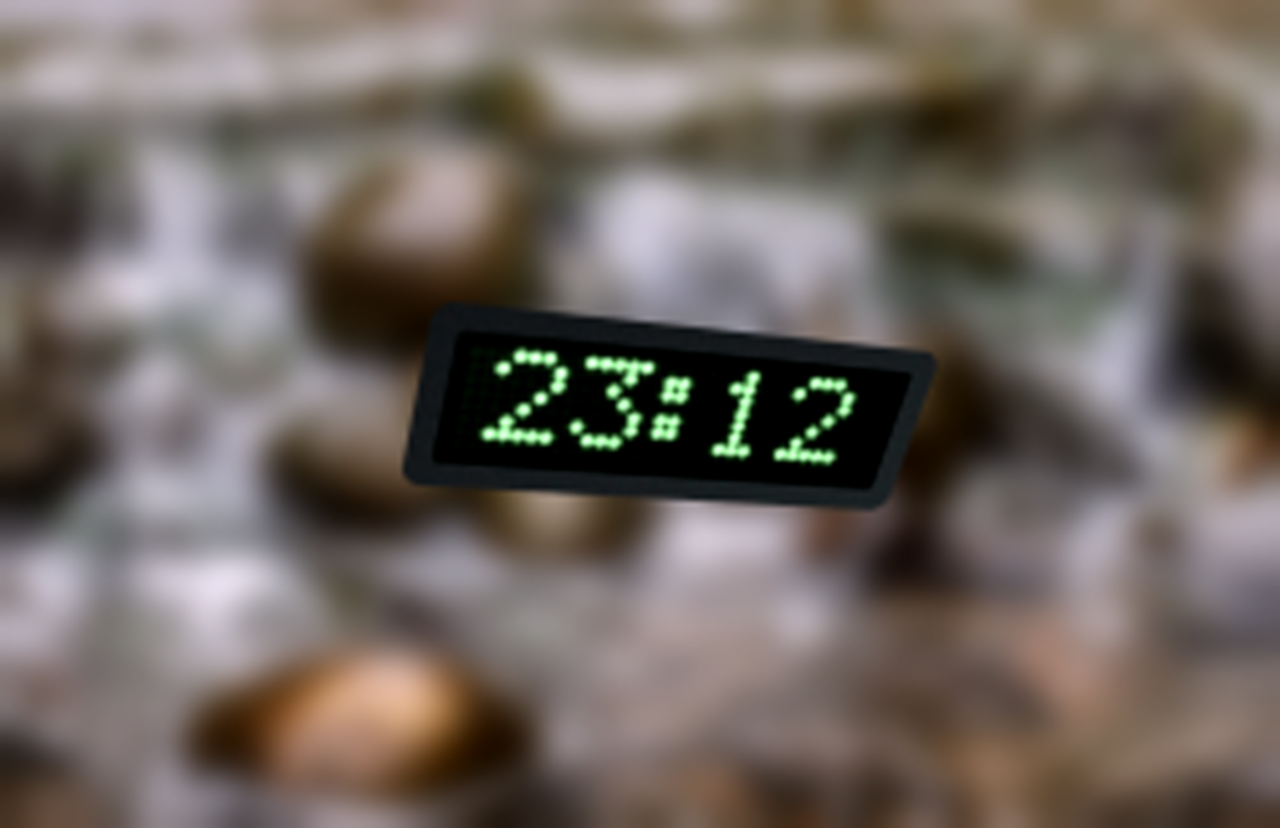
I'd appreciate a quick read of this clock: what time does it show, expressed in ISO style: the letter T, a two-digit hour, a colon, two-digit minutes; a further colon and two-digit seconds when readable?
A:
T23:12
